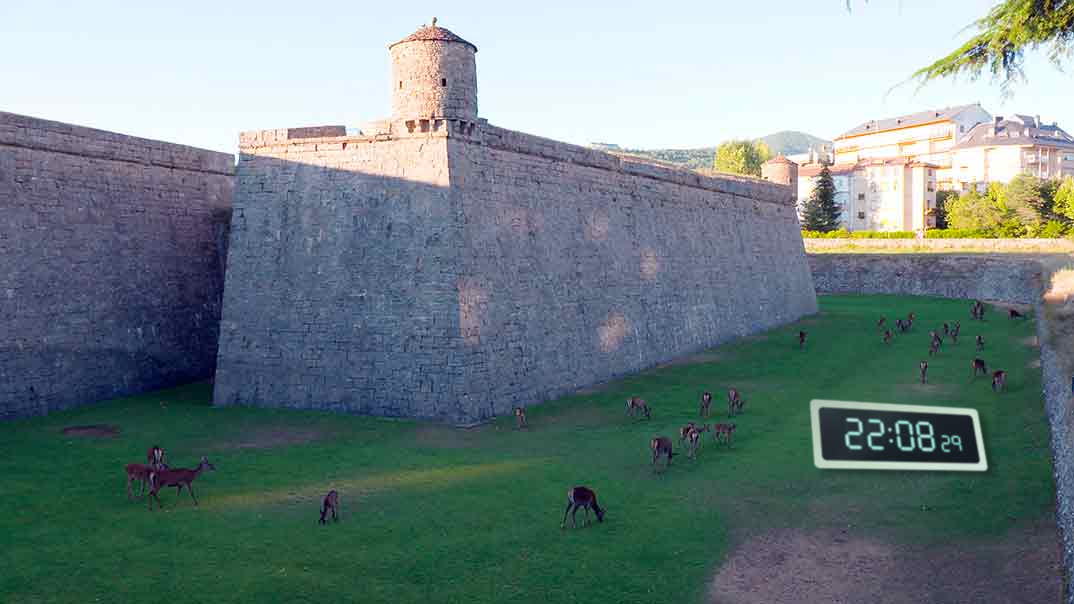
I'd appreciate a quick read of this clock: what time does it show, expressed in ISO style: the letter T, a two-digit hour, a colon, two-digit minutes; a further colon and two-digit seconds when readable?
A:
T22:08:29
